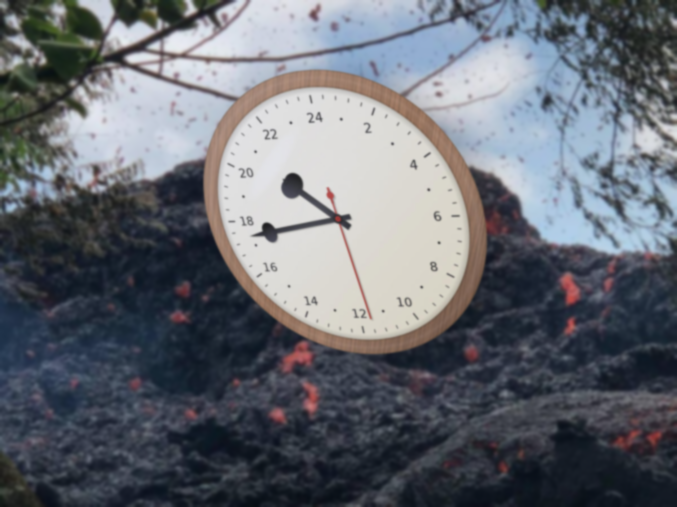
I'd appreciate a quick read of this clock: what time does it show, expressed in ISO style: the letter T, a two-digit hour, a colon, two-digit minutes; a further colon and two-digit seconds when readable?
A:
T20:43:29
